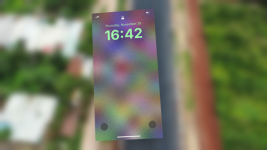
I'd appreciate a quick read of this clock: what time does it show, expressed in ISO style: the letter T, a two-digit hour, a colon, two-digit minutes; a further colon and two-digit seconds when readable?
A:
T16:42
